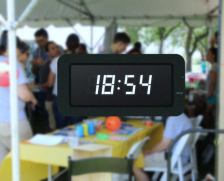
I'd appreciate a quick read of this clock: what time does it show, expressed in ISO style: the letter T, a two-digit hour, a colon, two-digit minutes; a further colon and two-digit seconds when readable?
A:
T18:54
